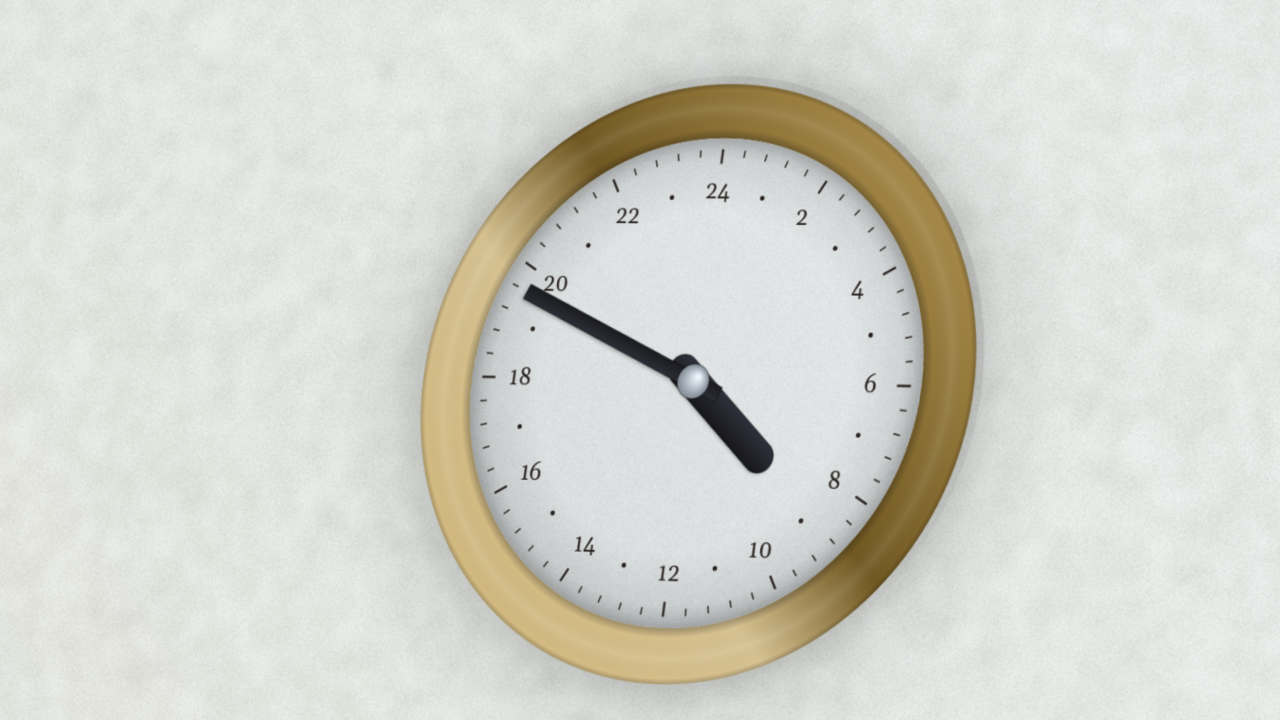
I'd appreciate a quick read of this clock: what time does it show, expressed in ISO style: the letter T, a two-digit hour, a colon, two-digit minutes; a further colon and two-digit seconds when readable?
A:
T08:49
